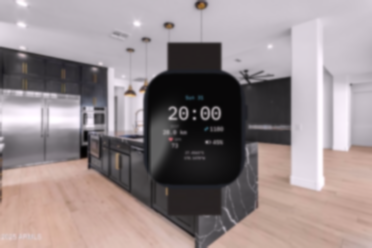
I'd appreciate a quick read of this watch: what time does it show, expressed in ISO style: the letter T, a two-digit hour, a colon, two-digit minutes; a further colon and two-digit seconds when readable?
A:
T20:00
